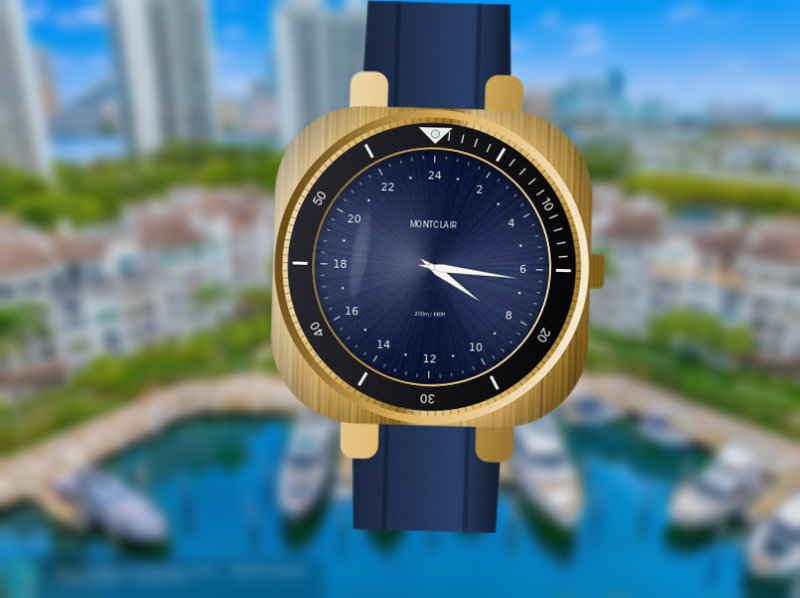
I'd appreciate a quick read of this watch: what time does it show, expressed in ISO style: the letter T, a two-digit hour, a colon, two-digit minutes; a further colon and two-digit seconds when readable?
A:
T08:16
